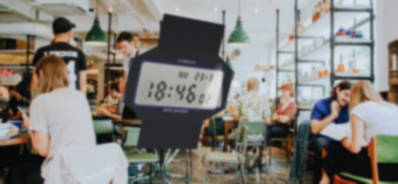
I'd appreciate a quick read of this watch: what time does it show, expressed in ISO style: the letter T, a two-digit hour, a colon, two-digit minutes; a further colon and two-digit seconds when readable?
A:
T18:46
